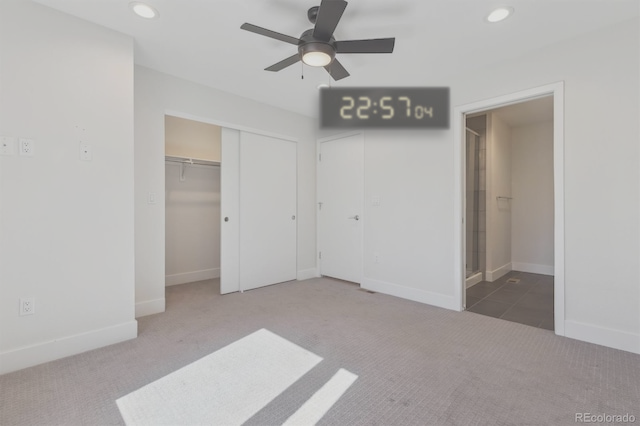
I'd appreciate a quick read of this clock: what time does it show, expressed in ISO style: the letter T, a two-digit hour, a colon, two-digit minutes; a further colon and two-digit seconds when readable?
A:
T22:57:04
